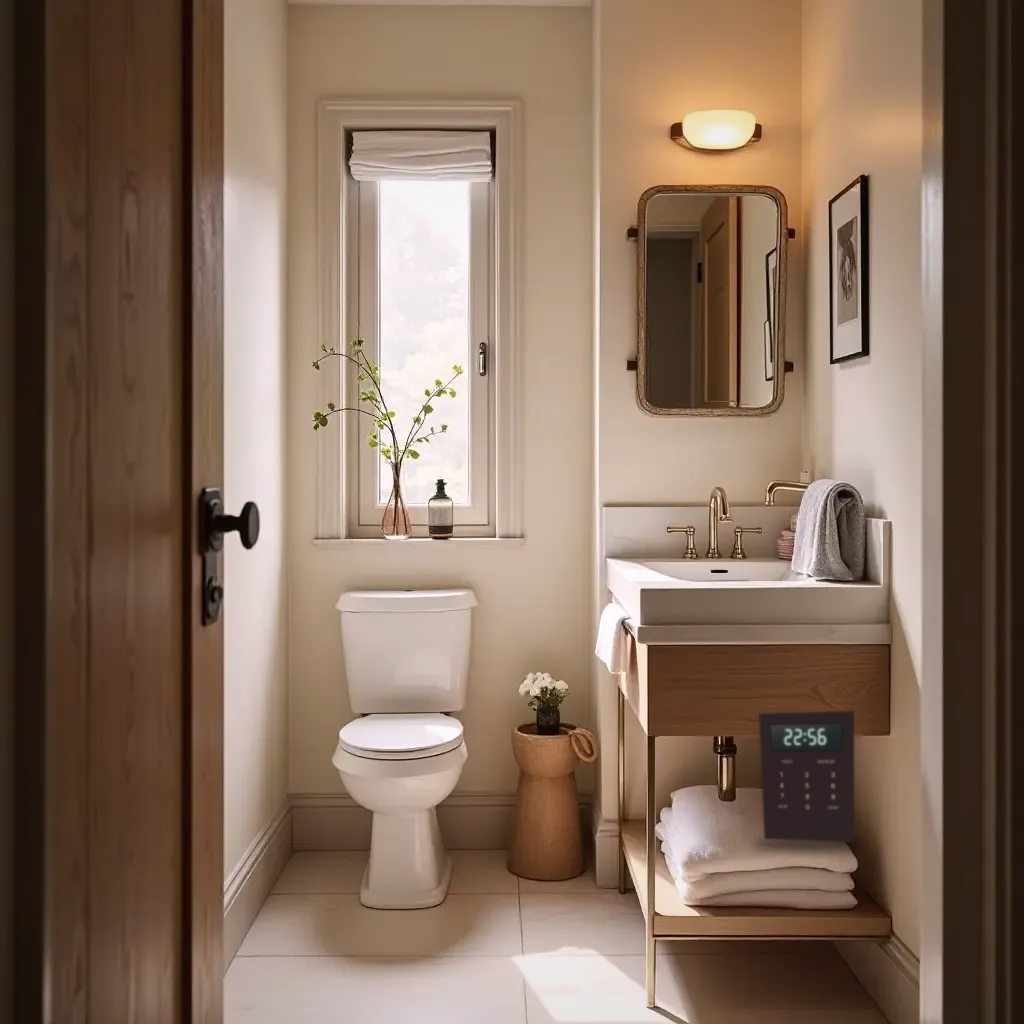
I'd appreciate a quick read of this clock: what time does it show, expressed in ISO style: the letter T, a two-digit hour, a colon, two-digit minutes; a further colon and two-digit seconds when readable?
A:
T22:56
